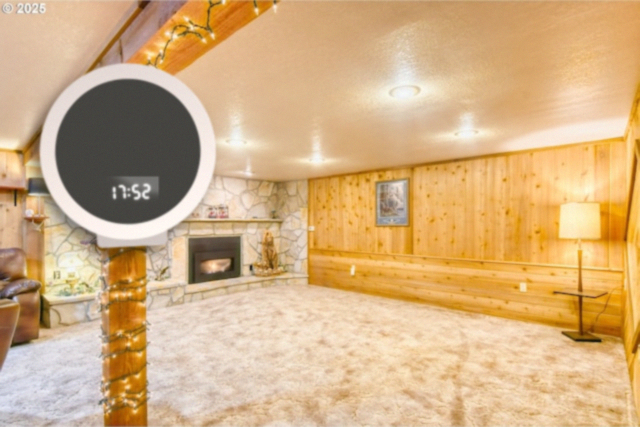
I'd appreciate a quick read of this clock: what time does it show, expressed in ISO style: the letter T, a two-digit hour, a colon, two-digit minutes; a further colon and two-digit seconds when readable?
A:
T17:52
